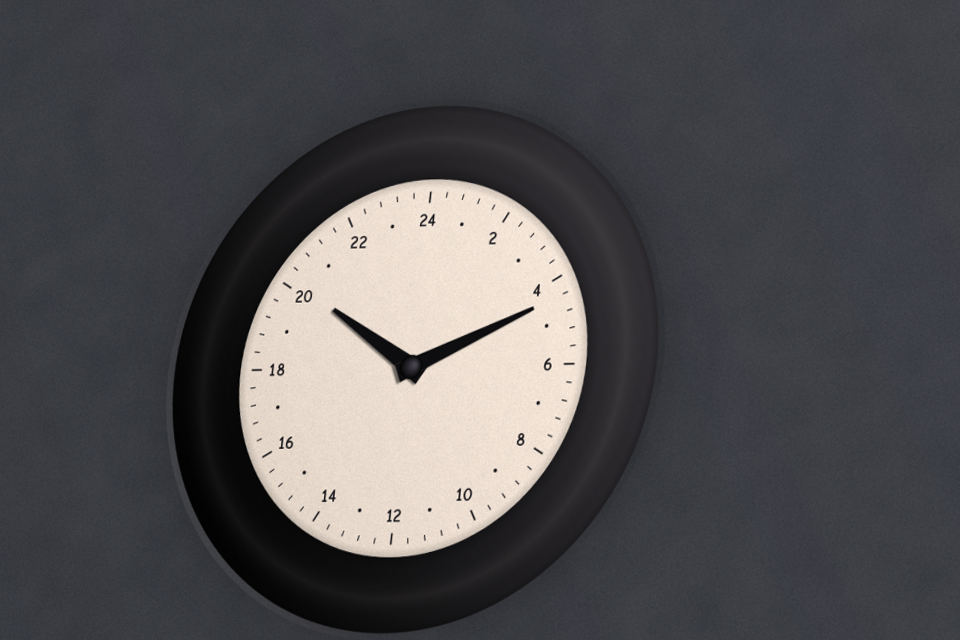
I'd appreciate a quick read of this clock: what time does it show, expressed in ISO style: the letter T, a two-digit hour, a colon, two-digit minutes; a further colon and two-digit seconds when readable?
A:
T20:11
